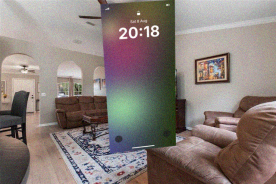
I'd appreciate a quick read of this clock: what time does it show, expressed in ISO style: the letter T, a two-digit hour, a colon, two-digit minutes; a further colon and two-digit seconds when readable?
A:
T20:18
